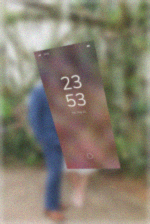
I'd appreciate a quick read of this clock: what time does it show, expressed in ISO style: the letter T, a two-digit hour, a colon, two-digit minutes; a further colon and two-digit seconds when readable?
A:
T23:53
